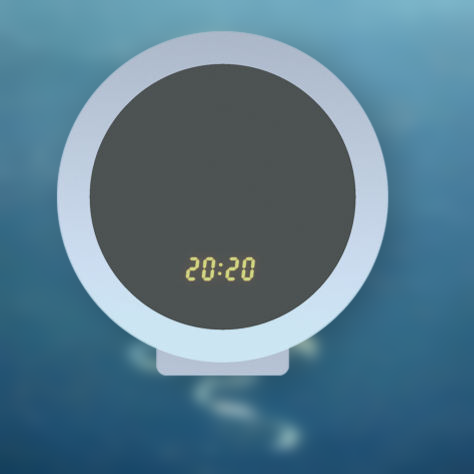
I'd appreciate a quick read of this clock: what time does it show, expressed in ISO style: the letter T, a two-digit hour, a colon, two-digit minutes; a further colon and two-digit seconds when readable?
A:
T20:20
